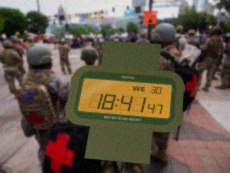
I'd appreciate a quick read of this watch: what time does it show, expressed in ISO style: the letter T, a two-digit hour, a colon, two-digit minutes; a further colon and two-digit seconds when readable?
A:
T18:41:47
